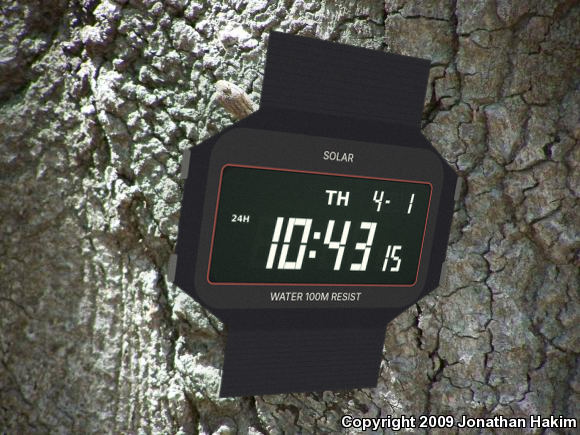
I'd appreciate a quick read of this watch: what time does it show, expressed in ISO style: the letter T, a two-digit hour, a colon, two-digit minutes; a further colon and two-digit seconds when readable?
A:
T10:43:15
